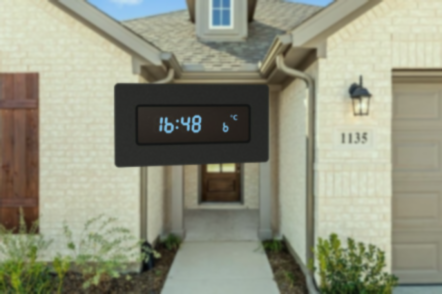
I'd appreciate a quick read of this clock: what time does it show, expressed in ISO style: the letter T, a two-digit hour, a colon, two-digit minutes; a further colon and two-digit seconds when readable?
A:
T16:48
